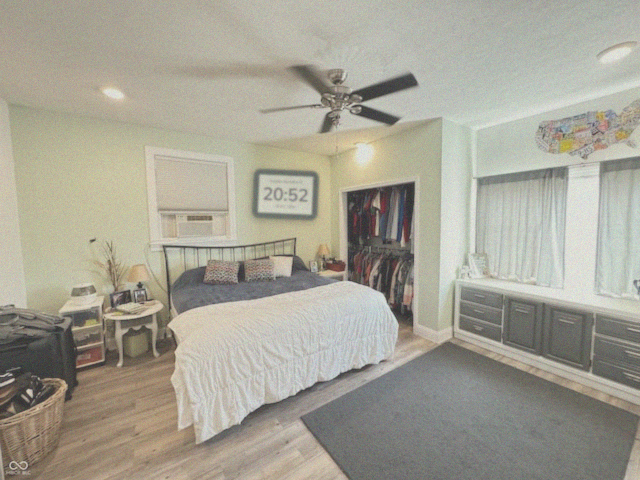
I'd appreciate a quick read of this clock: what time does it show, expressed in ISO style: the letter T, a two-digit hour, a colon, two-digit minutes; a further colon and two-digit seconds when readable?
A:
T20:52
